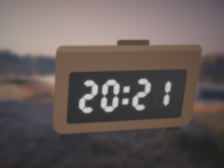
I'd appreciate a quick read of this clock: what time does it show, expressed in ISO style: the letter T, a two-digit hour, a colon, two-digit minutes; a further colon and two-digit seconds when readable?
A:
T20:21
